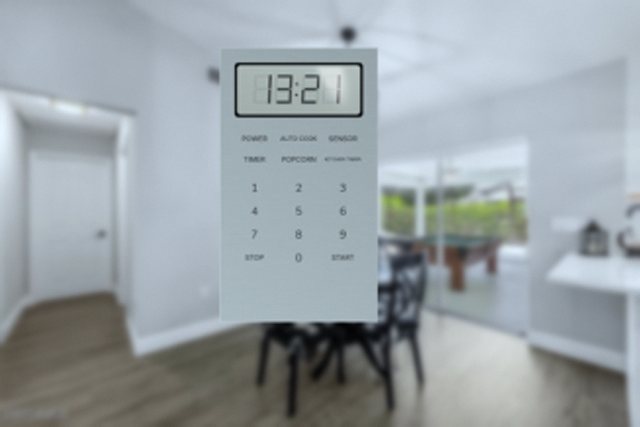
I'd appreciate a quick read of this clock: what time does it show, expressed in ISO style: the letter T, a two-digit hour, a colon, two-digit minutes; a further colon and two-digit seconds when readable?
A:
T13:21
